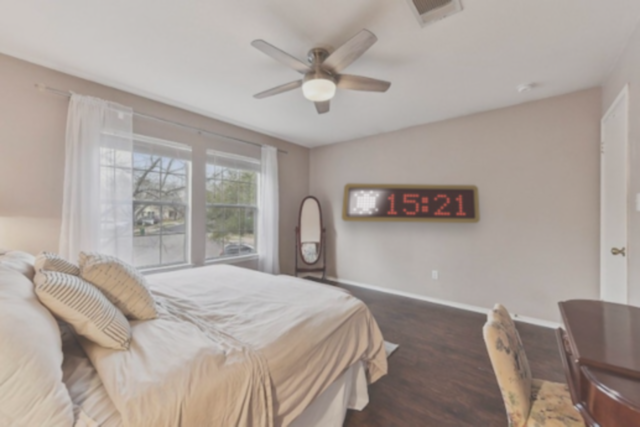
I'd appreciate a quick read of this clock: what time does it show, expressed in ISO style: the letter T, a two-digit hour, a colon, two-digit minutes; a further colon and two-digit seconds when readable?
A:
T15:21
